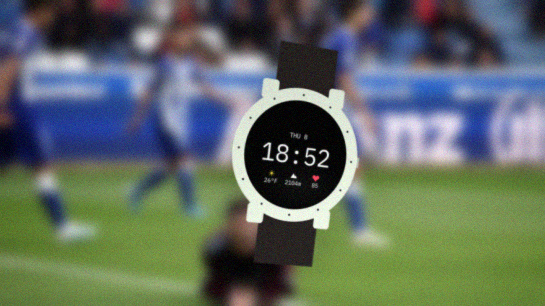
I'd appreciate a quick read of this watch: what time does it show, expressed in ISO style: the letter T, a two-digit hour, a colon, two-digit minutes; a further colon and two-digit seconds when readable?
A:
T18:52
